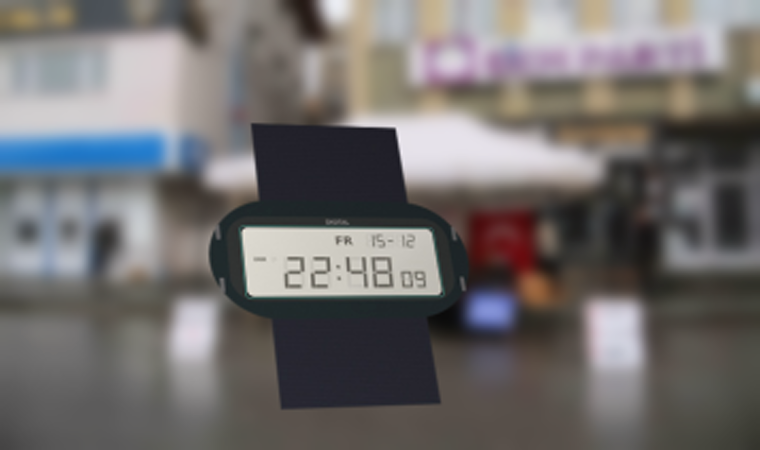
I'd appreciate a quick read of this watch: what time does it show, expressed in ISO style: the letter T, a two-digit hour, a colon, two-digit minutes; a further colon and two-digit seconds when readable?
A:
T22:48:09
